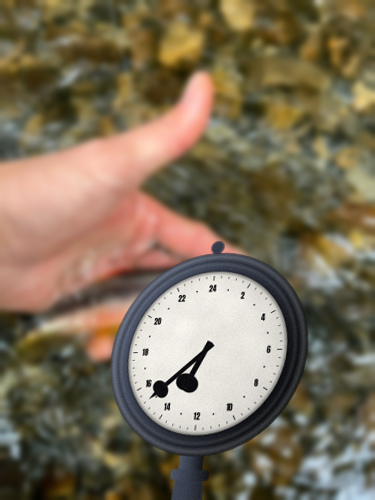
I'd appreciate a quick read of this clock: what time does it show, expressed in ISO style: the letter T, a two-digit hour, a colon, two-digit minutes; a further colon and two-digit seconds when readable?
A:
T13:38
